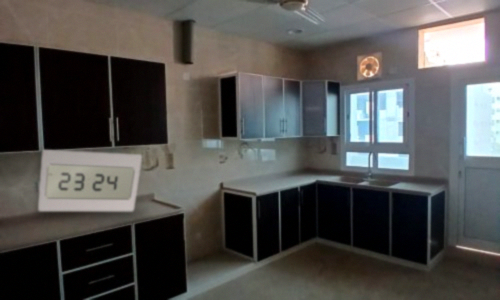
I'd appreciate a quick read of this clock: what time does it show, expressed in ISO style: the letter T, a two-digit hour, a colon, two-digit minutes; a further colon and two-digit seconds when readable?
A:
T23:24
